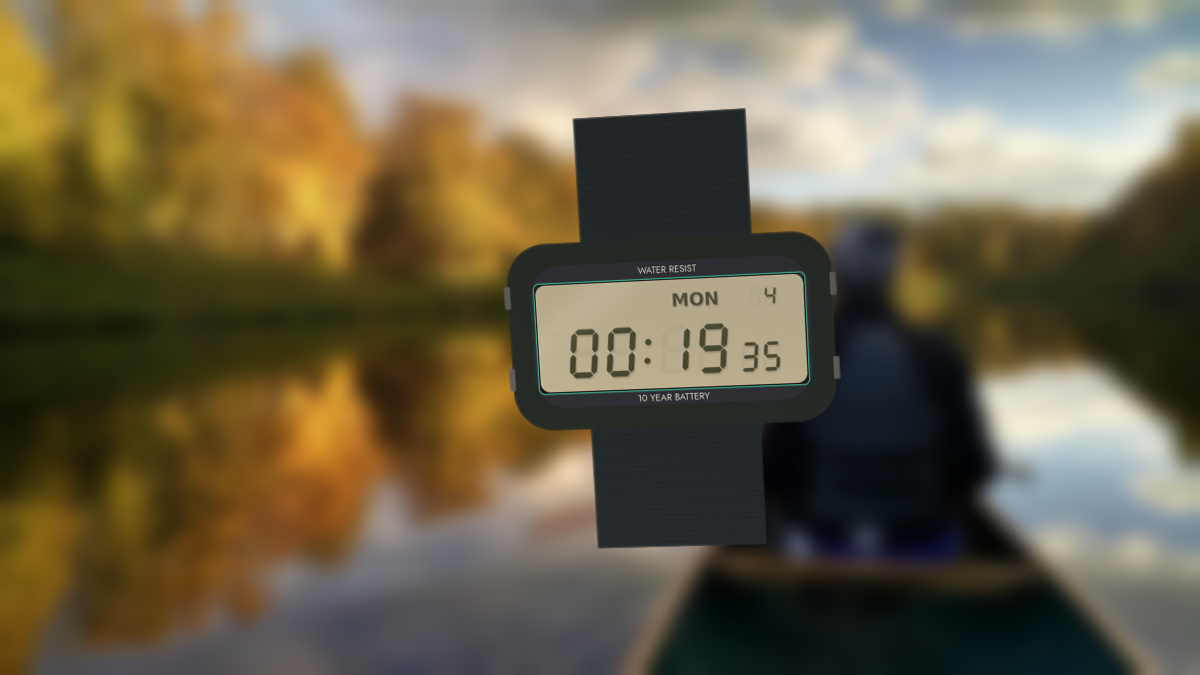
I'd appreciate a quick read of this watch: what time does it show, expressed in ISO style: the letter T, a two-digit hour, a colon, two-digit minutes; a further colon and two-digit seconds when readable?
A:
T00:19:35
